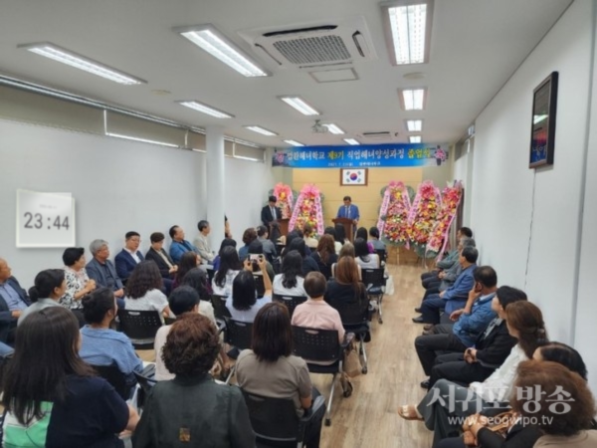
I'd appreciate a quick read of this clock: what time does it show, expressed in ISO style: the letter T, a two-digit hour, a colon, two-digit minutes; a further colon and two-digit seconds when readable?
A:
T23:44
